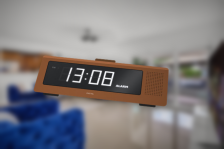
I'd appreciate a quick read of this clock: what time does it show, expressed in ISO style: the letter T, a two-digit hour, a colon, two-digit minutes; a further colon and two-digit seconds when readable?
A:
T13:08
